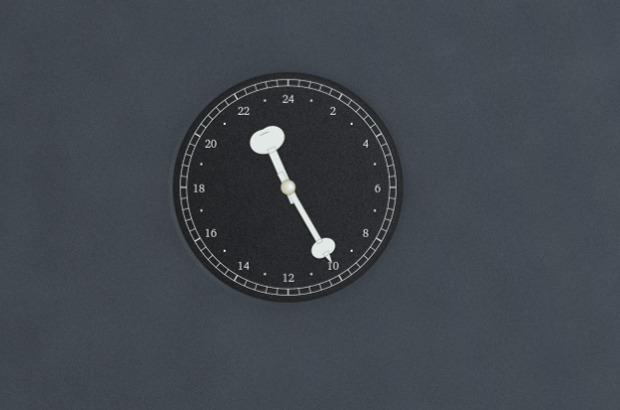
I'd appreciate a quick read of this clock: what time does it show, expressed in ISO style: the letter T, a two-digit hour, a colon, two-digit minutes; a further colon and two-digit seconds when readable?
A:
T22:25
